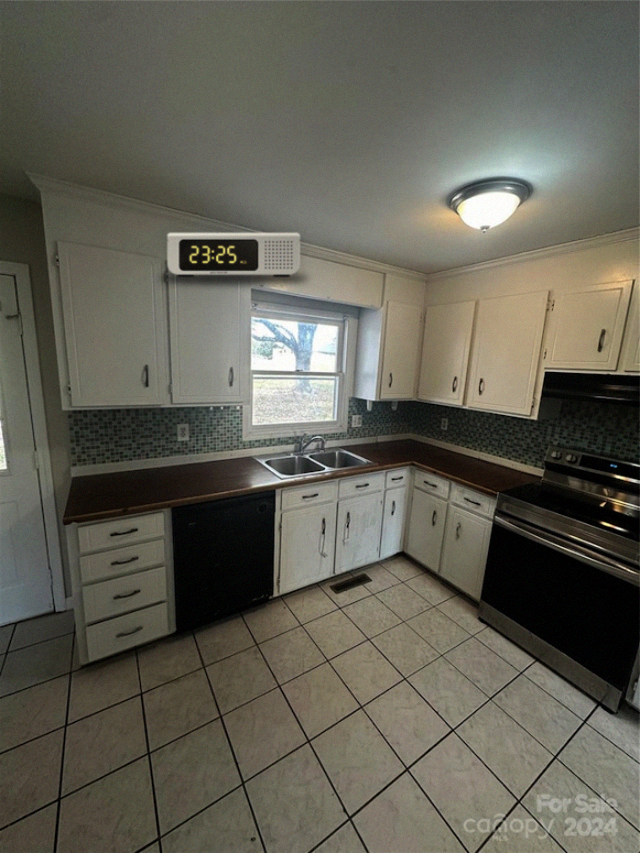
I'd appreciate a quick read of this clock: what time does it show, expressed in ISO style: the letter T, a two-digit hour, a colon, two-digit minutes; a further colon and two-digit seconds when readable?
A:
T23:25
